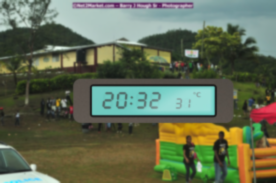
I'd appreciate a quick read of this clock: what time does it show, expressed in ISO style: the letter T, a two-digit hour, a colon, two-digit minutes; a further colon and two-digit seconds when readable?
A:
T20:32
